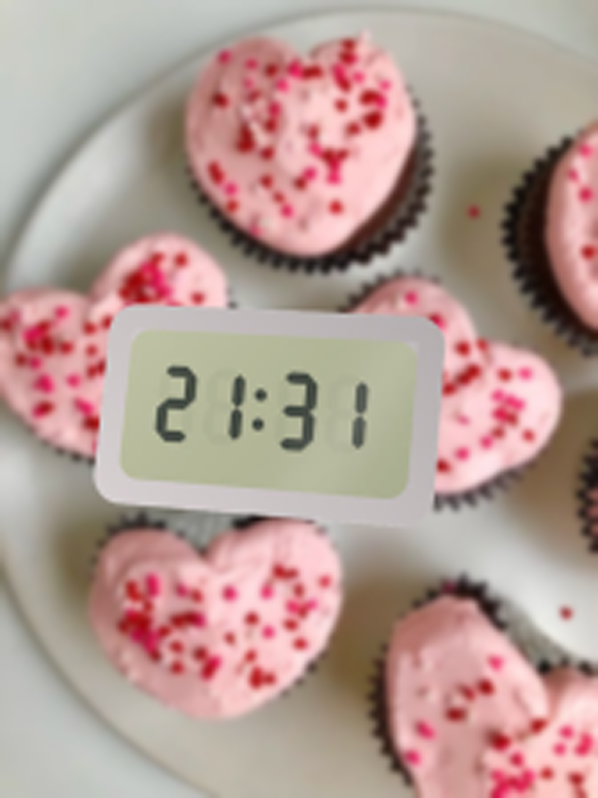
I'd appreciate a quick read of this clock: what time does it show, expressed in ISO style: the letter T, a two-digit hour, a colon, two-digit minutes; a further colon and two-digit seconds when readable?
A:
T21:31
